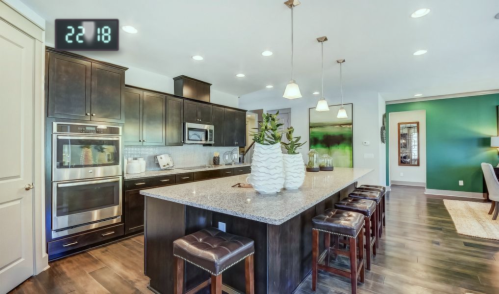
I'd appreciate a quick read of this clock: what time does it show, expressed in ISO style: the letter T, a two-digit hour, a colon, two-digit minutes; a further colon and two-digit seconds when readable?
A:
T22:18
